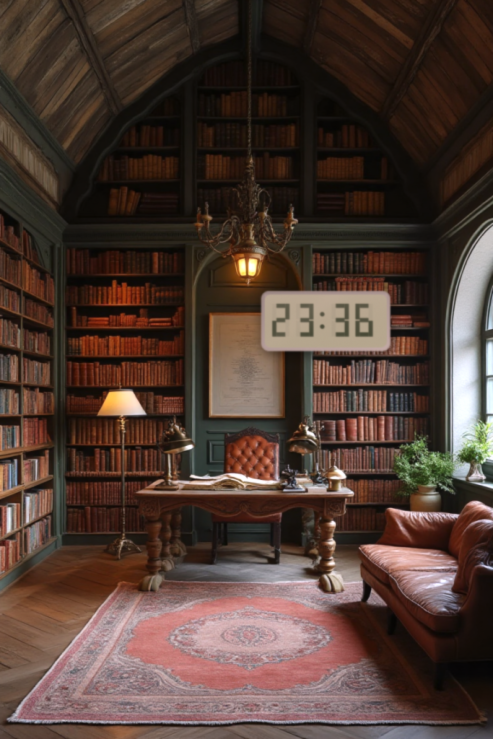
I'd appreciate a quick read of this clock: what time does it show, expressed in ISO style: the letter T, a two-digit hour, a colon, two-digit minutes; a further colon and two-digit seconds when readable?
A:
T23:36
